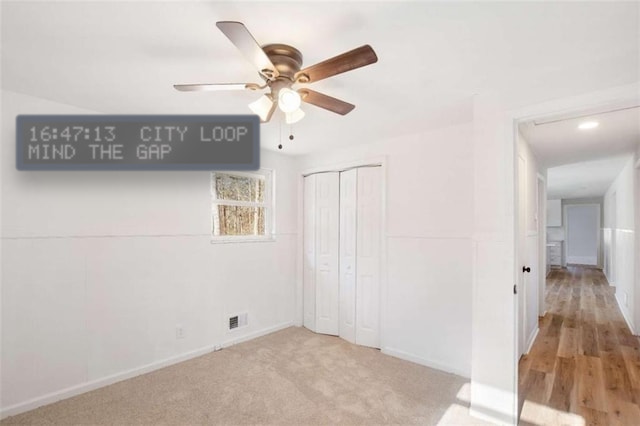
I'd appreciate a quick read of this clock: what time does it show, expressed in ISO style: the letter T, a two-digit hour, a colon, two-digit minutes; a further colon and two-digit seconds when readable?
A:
T16:47:13
